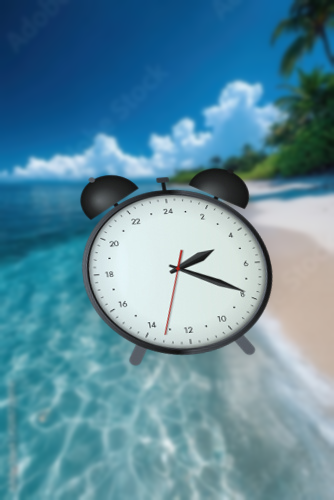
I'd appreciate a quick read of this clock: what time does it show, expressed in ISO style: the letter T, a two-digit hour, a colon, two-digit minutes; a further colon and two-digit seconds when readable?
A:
T04:19:33
